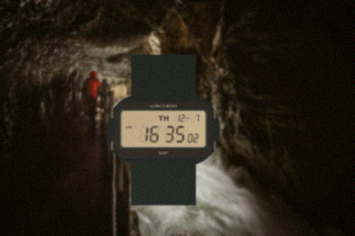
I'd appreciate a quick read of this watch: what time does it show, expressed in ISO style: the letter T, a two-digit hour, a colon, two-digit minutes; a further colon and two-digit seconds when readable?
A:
T16:35
